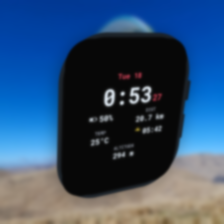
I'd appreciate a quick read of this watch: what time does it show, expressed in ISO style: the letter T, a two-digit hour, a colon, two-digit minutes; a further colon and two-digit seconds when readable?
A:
T00:53
